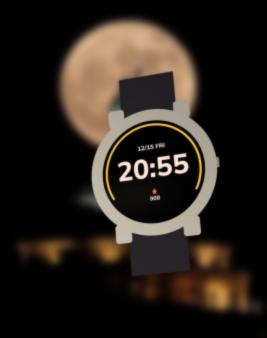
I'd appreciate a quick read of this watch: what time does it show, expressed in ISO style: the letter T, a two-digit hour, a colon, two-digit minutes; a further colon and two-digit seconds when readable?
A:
T20:55
